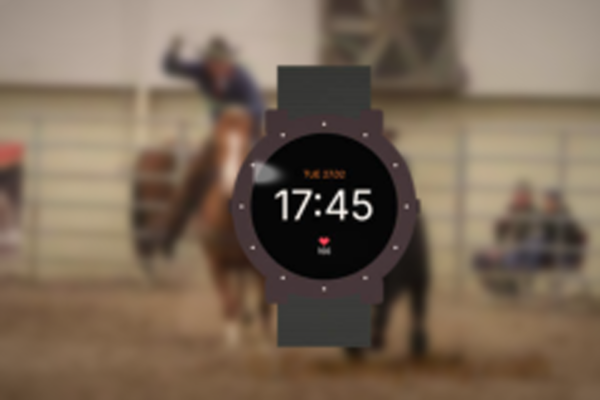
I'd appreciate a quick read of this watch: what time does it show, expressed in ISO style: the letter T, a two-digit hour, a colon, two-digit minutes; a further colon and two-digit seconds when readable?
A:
T17:45
